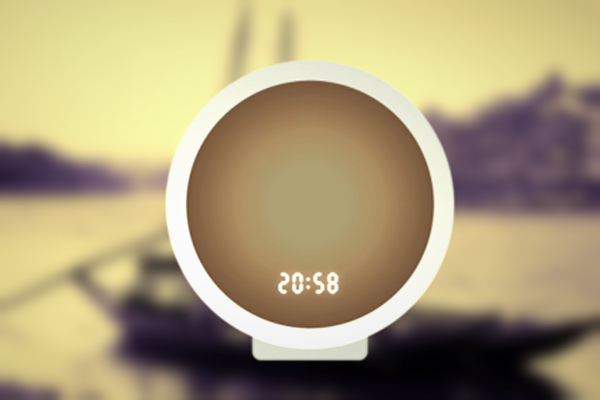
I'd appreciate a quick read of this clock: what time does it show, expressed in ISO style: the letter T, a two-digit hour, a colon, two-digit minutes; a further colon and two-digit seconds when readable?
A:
T20:58
